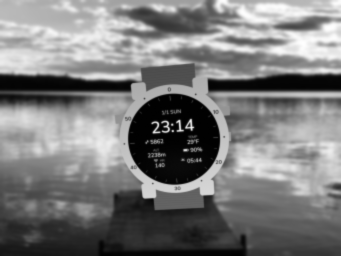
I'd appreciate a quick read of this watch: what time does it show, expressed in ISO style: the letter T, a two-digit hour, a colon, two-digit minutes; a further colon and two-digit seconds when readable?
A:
T23:14
